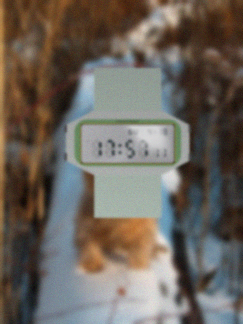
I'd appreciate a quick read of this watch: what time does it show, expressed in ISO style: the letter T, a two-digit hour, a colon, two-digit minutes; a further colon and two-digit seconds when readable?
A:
T17:57
